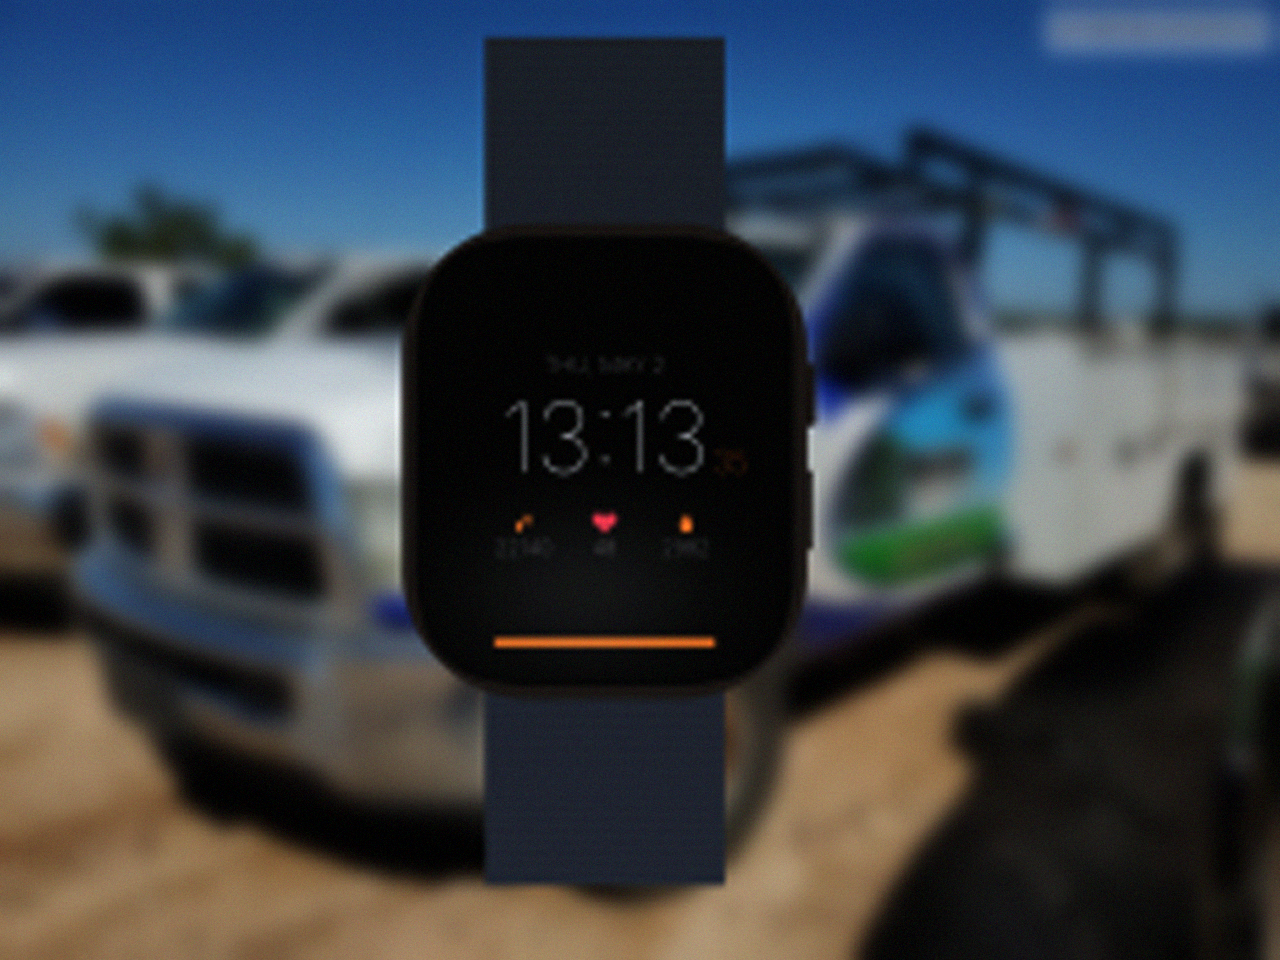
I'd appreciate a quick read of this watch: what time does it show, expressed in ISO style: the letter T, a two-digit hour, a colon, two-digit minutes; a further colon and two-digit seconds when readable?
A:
T13:13
